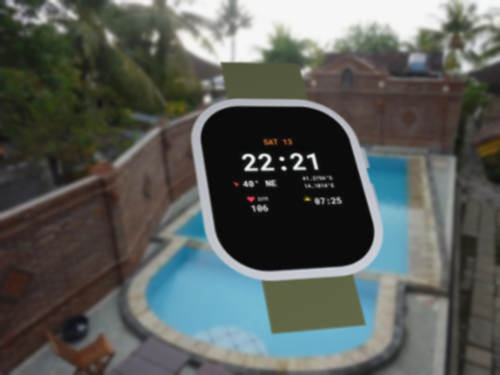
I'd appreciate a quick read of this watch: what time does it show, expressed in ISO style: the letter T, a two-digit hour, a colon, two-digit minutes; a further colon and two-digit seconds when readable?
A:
T22:21
